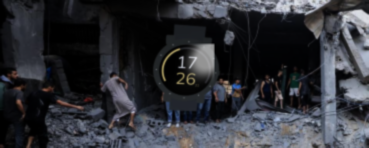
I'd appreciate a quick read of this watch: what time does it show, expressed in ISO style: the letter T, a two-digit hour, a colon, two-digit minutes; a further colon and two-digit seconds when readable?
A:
T17:26
